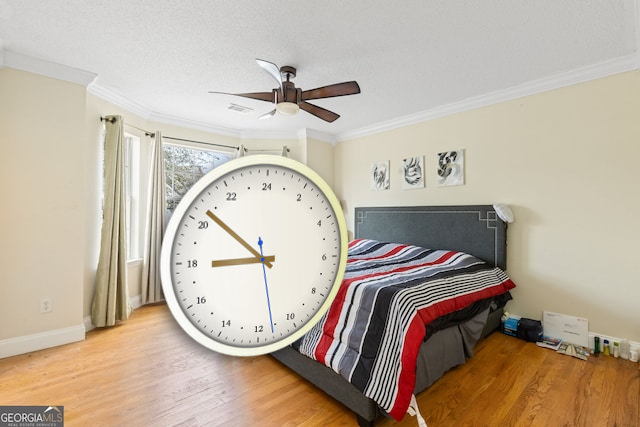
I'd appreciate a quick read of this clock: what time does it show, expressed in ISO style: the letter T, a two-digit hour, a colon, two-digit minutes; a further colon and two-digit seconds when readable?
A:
T17:51:28
